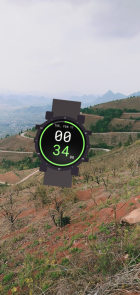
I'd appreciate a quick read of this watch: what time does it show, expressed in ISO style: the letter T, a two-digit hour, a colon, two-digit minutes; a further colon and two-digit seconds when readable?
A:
T00:34
